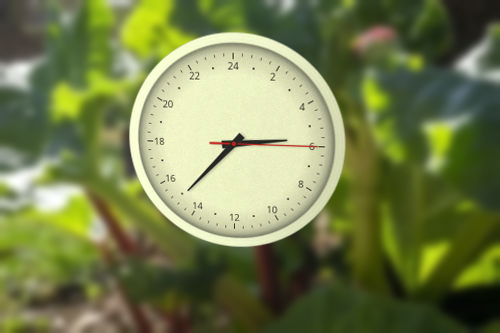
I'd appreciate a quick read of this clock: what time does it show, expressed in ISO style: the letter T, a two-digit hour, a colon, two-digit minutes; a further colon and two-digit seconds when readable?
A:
T05:37:15
